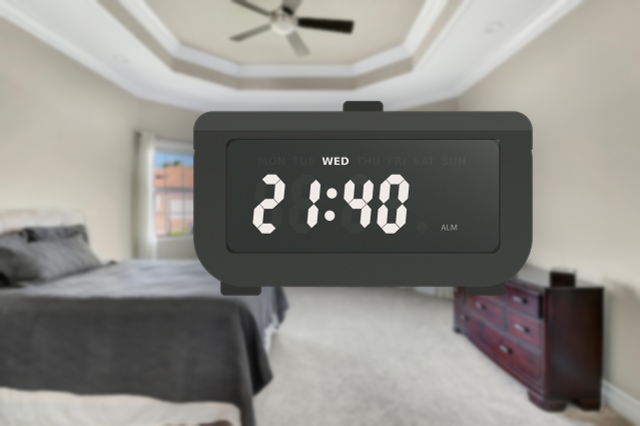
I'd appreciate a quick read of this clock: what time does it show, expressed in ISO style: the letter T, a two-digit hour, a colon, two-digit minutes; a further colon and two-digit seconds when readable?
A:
T21:40
